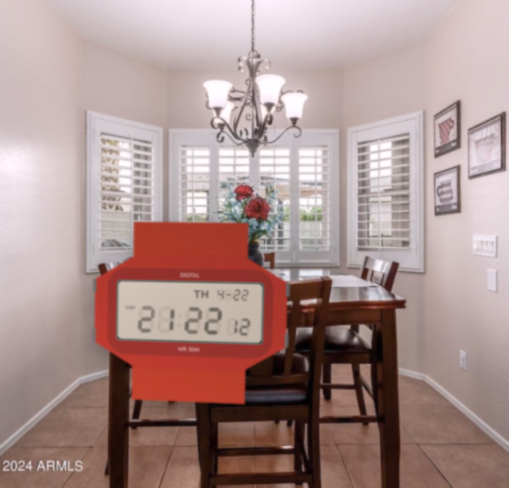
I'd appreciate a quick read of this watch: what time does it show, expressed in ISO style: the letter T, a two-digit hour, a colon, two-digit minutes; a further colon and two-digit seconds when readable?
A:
T21:22:12
